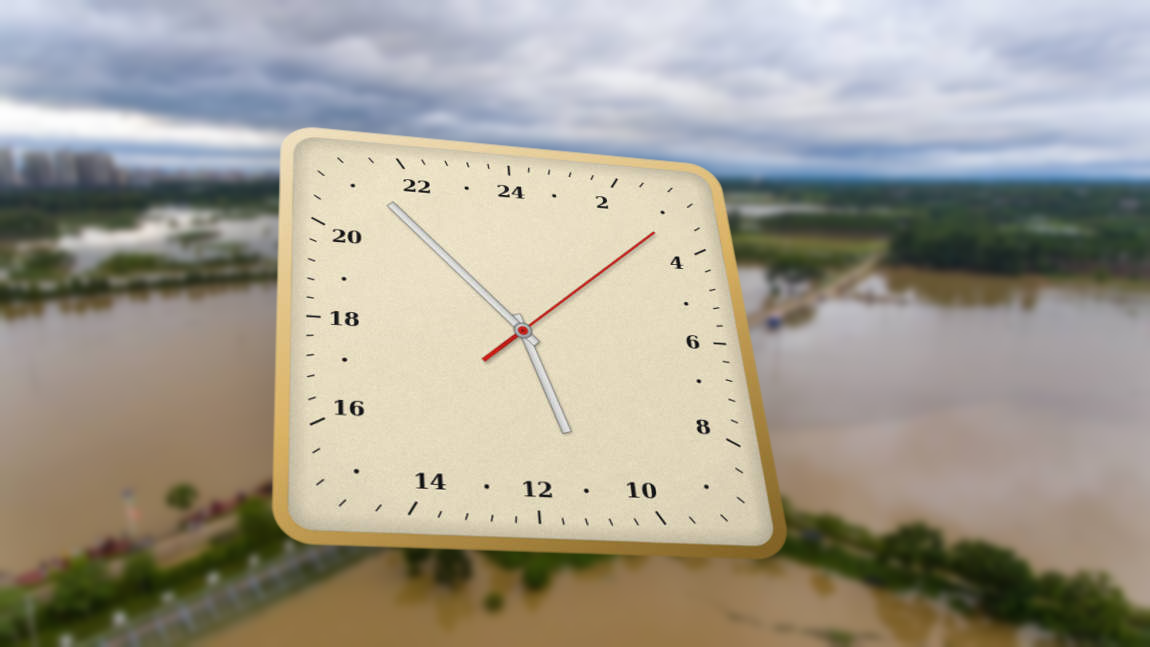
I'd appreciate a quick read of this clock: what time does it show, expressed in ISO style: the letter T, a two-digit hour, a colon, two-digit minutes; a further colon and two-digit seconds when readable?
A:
T10:53:08
